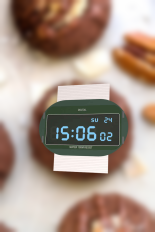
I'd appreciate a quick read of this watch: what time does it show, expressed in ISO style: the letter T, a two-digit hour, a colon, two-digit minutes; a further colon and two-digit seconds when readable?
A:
T15:06:02
